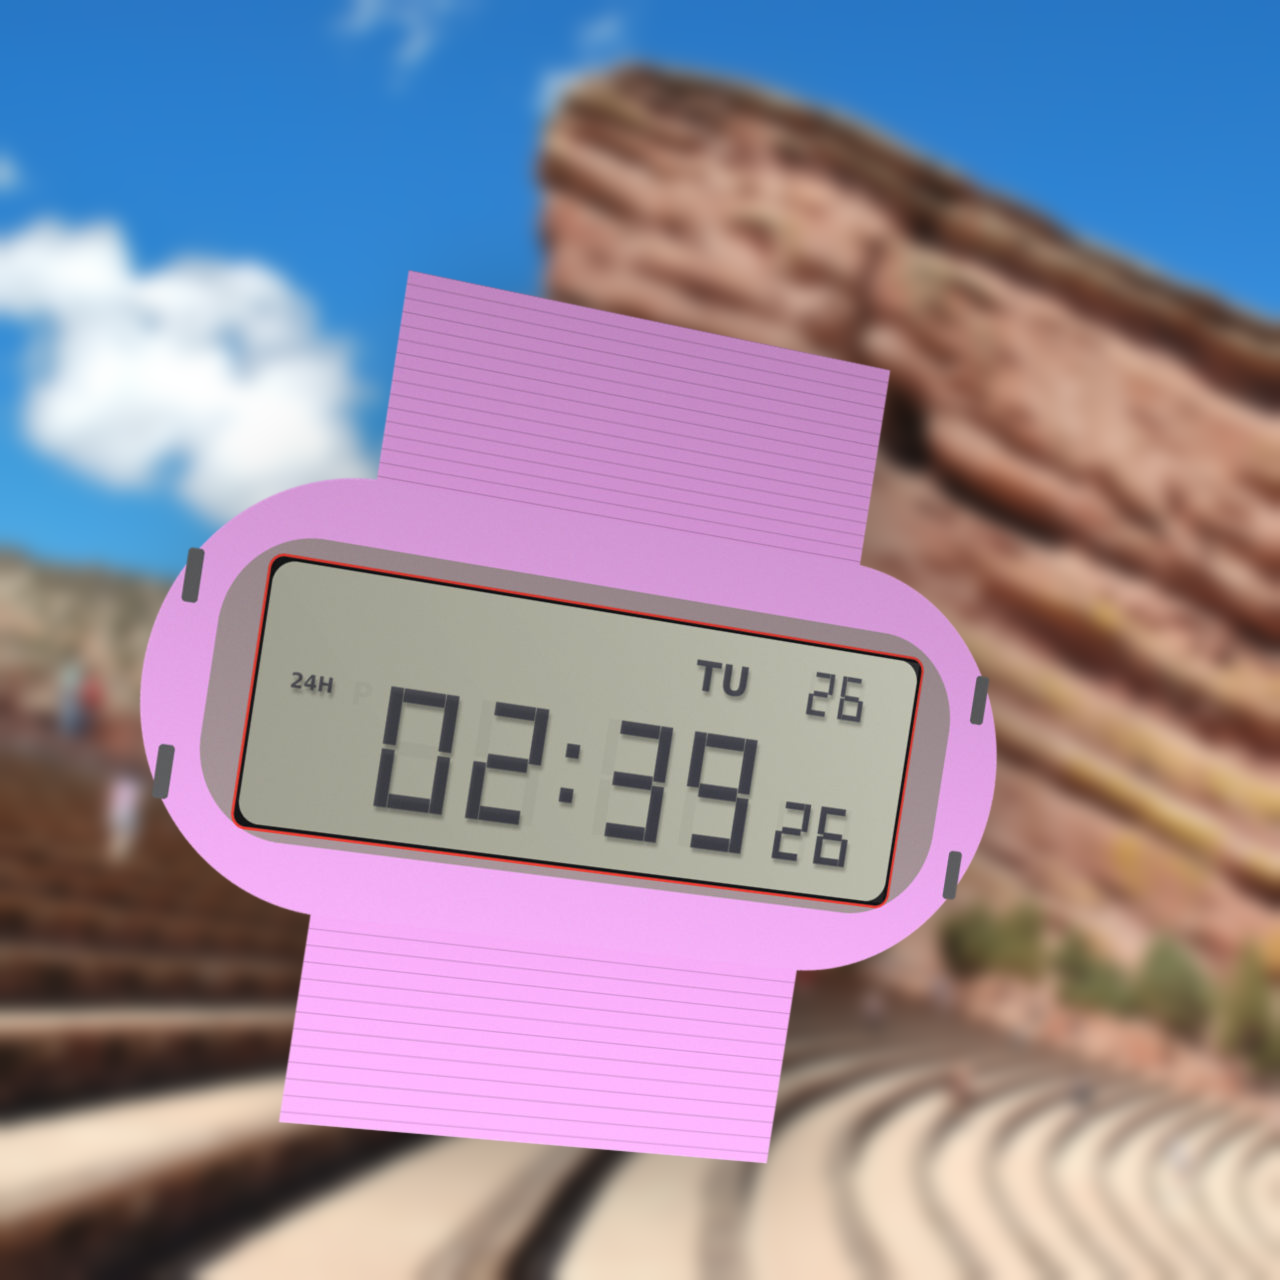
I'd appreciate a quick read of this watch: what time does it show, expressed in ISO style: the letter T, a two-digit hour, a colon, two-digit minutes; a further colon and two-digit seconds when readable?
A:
T02:39:26
